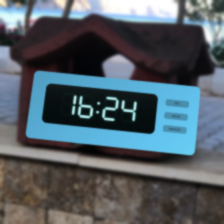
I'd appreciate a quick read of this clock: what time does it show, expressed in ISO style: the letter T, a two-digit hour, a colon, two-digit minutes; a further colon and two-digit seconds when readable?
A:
T16:24
